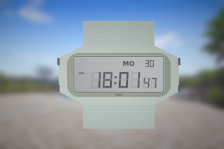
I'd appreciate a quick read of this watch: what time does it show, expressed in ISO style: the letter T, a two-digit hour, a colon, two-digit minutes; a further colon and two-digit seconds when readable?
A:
T18:01:47
